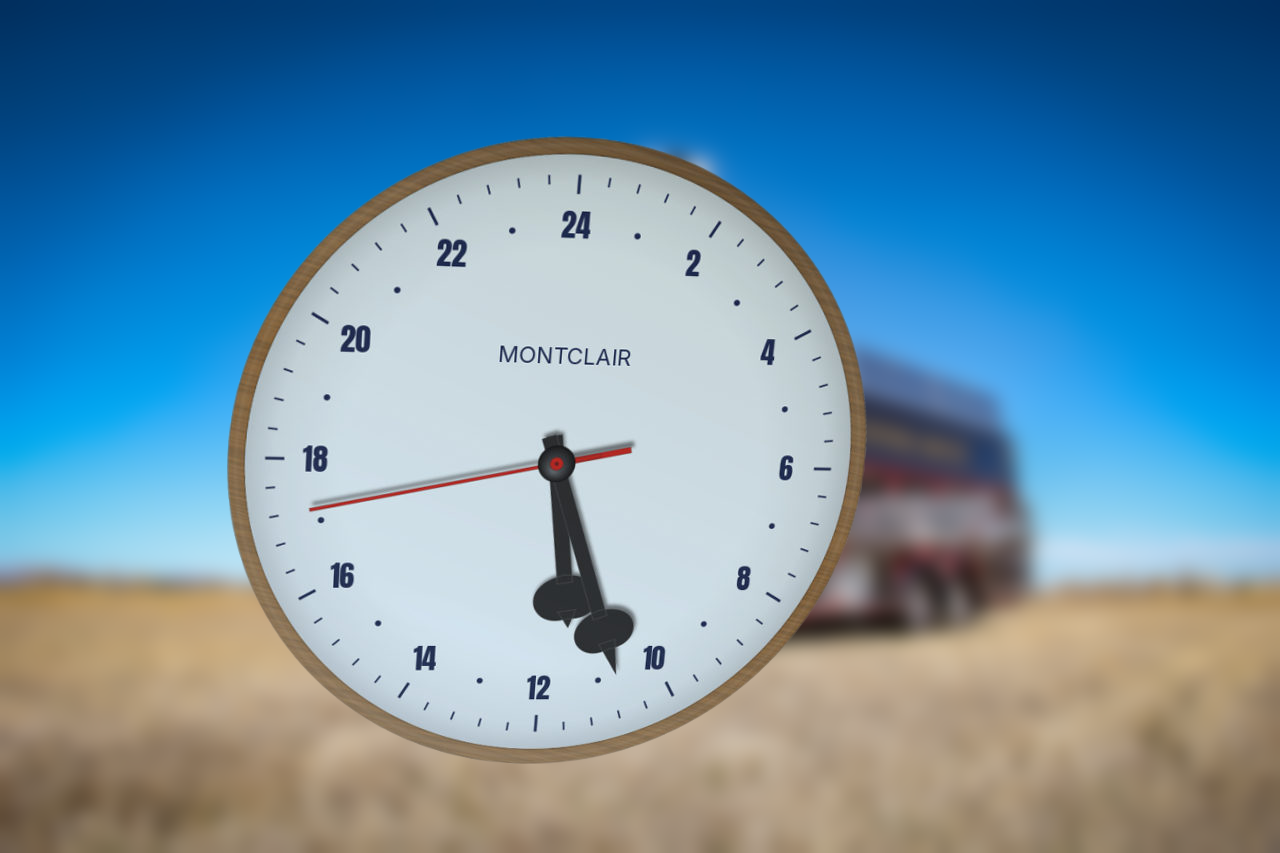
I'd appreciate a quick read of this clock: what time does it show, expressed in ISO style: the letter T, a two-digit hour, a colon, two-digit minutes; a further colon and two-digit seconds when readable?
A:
T11:26:43
